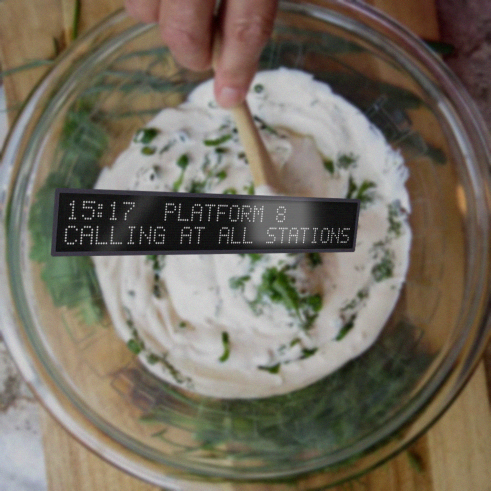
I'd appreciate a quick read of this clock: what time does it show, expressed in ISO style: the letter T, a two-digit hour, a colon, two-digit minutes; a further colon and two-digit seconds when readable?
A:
T15:17
